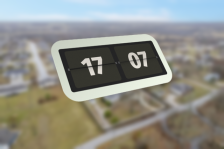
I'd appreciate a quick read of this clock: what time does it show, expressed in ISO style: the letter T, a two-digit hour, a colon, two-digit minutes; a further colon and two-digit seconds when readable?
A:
T17:07
